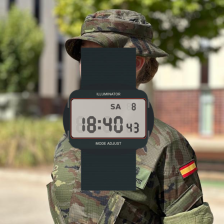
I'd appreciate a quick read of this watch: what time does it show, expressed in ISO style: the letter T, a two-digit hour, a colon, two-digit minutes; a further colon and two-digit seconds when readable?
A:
T18:40:43
